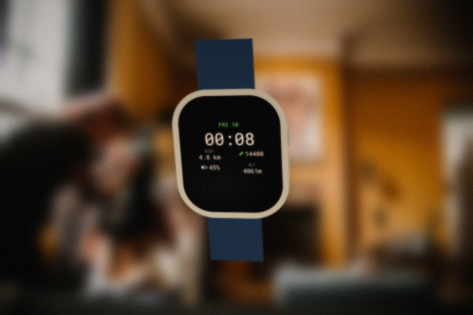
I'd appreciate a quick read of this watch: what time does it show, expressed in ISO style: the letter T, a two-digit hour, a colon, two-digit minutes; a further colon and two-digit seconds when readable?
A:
T00:08
